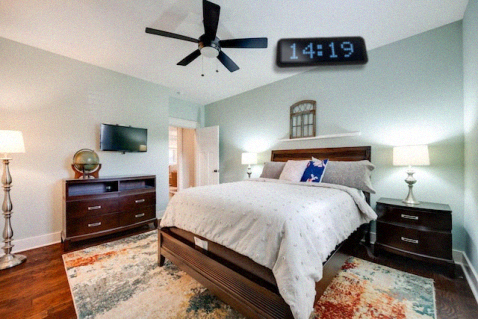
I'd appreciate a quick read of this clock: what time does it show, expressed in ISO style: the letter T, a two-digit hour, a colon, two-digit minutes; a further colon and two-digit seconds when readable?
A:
T14:19
